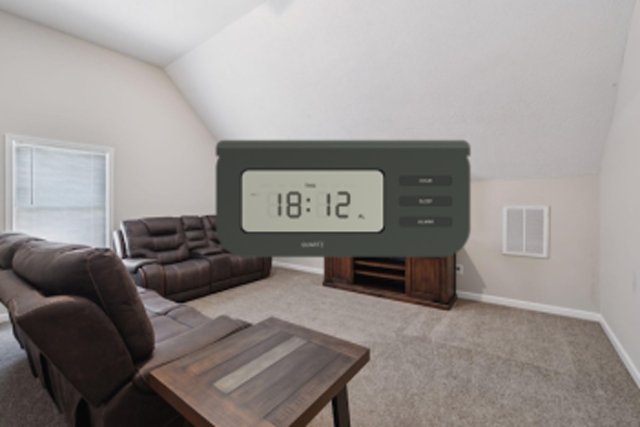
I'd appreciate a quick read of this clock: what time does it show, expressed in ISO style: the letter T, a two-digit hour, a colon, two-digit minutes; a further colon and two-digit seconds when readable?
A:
T18:12
